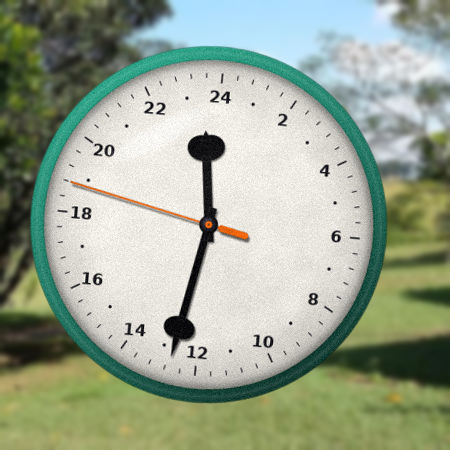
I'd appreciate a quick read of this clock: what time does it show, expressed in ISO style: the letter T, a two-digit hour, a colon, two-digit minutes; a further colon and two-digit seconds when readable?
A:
T23:31:47
